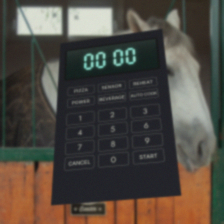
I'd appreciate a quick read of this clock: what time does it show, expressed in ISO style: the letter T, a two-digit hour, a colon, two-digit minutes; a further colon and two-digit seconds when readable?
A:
T00:00
